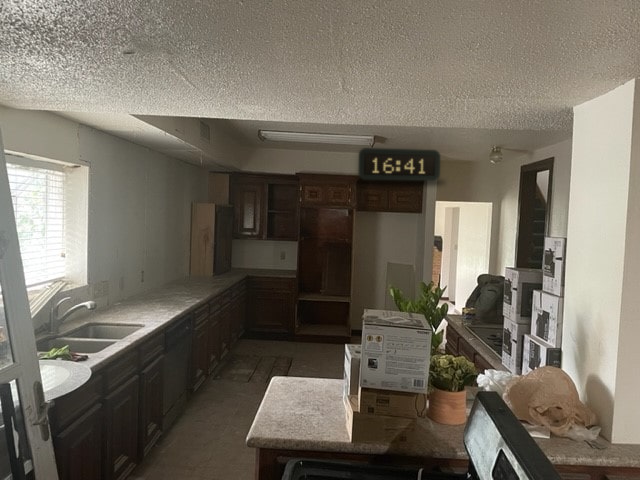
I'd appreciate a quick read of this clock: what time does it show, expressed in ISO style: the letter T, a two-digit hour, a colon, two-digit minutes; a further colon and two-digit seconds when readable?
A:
T16:41
